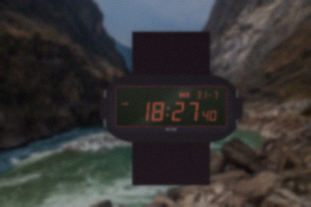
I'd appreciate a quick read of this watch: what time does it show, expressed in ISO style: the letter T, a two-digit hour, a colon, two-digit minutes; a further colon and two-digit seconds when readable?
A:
T18:27
